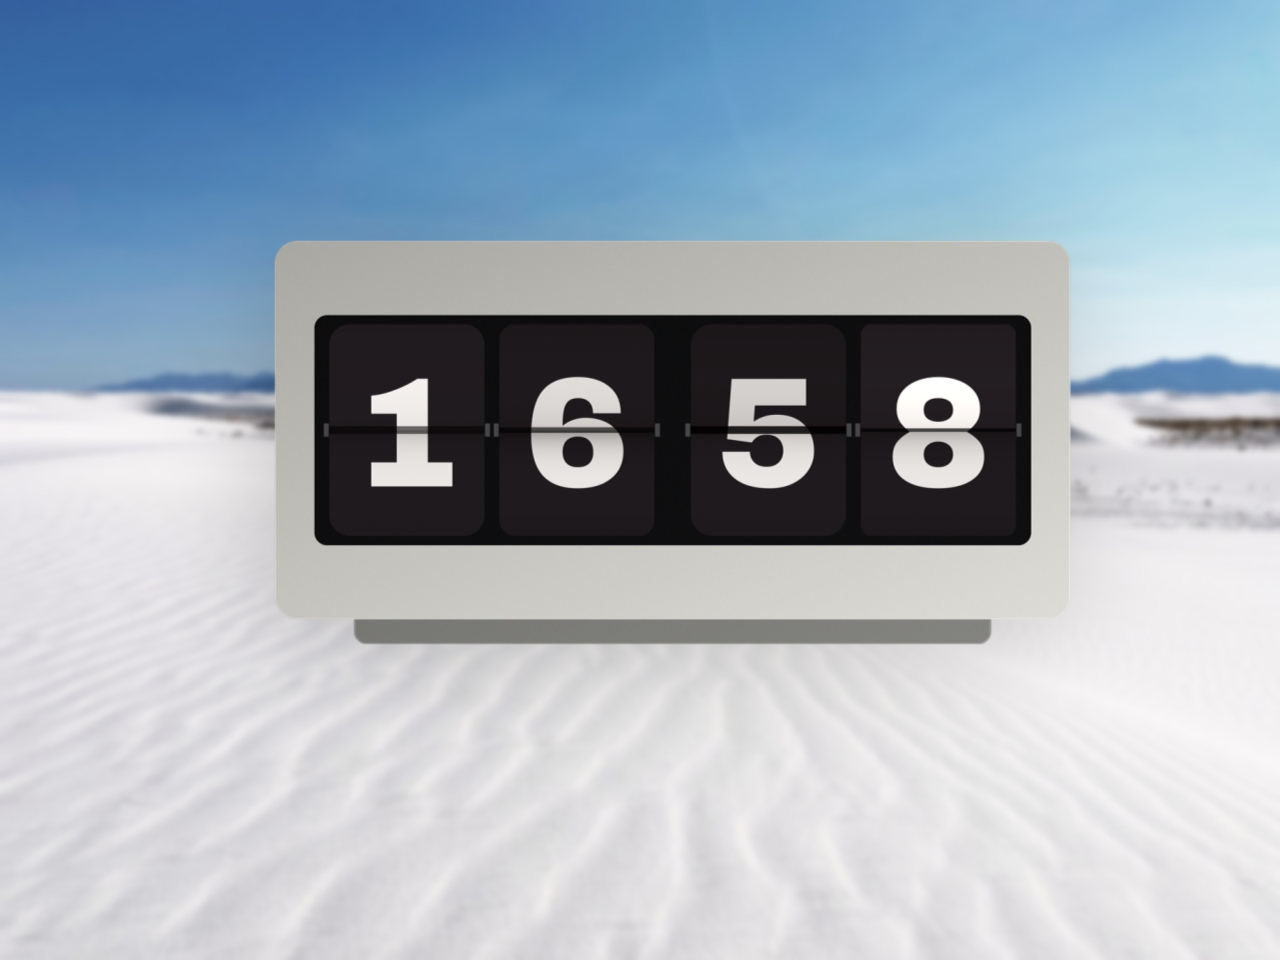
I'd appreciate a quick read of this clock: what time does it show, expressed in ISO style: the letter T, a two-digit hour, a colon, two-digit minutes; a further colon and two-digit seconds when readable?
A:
T16:58
